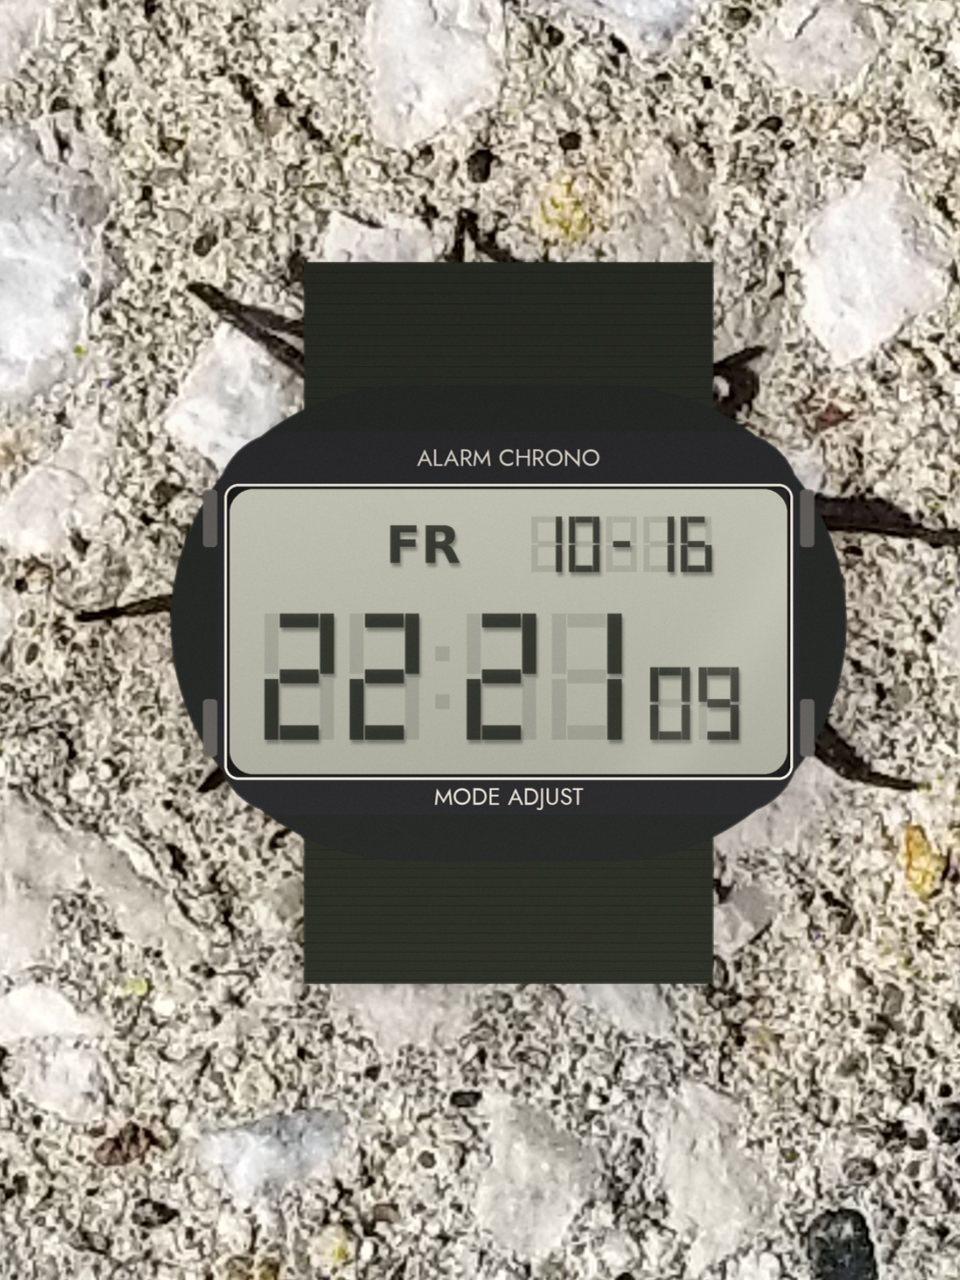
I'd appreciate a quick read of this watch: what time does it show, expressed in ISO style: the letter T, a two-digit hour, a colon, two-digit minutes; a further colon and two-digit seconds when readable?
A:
T22:21:09
